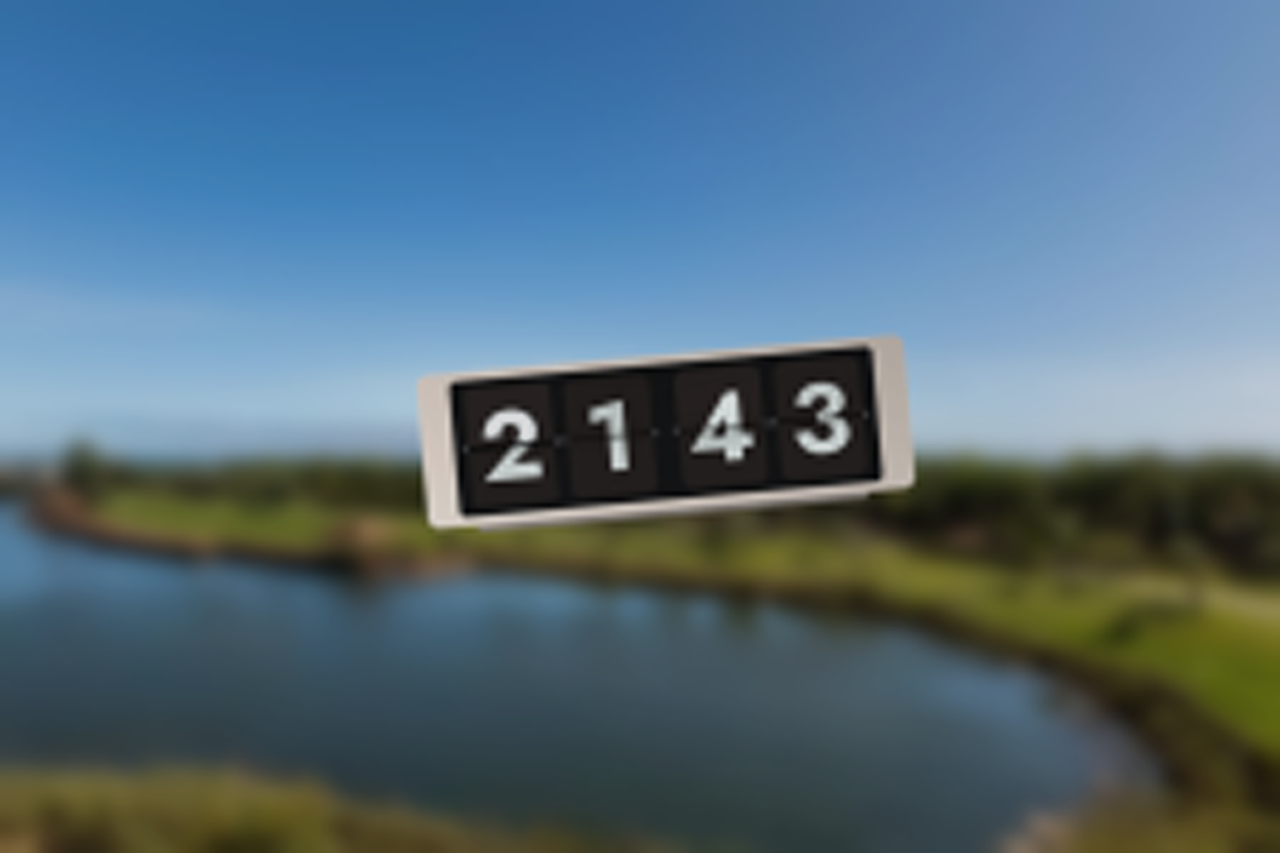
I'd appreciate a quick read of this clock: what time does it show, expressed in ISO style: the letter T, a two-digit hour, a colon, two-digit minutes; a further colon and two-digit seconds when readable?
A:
T21:43
